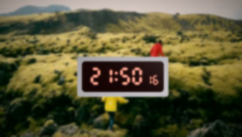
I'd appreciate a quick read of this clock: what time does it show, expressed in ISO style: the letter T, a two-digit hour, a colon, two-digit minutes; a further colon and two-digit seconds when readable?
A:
T21:50
